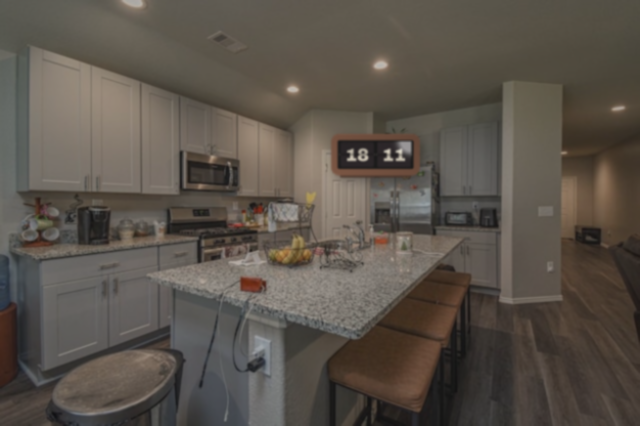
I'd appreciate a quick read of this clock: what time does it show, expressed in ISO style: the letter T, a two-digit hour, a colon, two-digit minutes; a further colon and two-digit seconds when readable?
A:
T18:11
